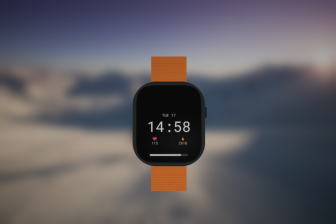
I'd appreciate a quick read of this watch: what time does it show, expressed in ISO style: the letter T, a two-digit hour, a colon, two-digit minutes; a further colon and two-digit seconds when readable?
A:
T14:58
